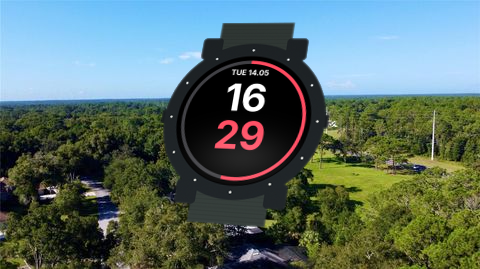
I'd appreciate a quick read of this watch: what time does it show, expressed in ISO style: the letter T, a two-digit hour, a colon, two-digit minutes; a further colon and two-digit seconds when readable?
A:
T16:29
